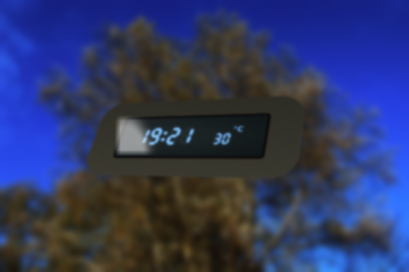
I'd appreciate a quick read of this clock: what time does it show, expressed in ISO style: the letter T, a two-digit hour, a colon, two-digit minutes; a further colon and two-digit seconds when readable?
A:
T19:21
